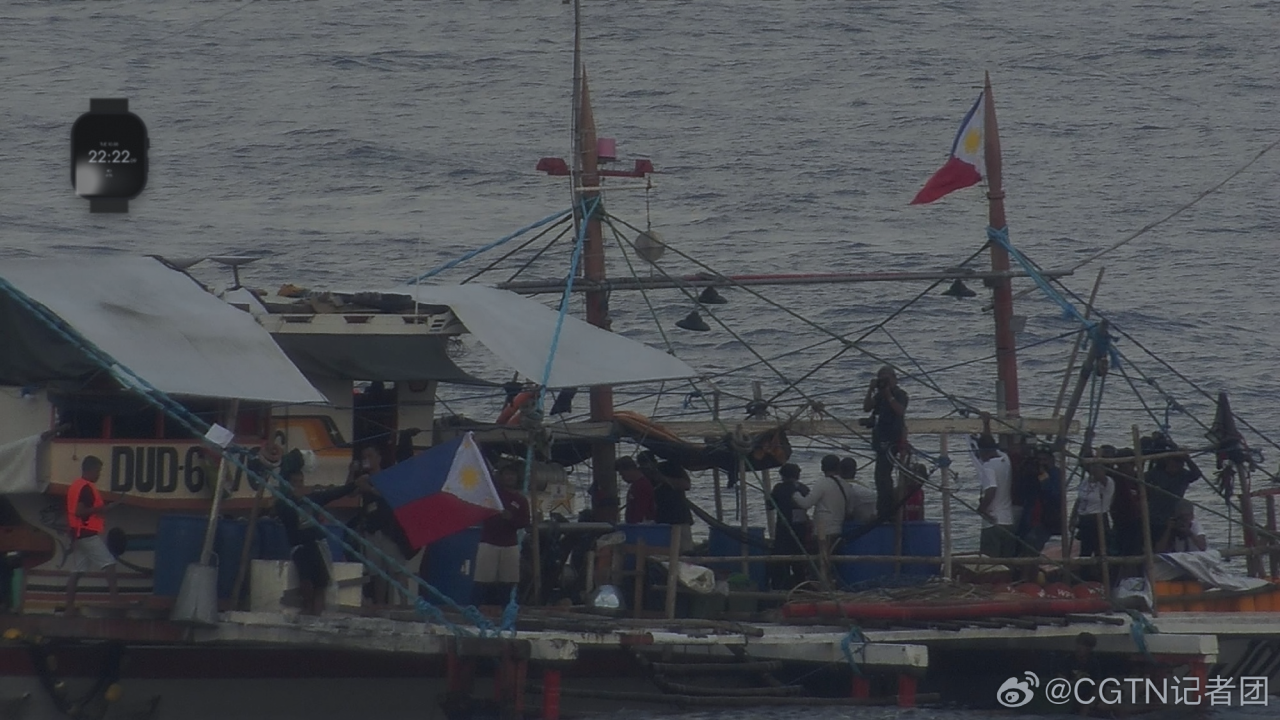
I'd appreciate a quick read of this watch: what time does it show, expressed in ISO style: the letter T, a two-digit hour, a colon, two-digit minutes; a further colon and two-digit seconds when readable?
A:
T22:22
